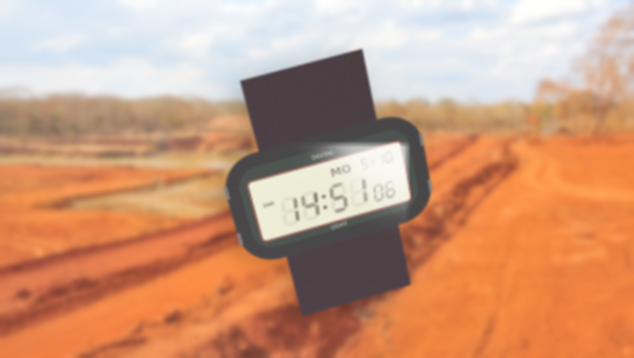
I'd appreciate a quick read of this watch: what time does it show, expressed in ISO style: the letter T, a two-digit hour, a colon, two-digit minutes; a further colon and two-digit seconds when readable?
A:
T14:51:06
